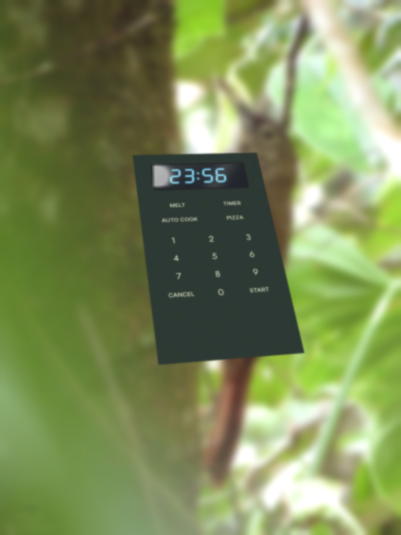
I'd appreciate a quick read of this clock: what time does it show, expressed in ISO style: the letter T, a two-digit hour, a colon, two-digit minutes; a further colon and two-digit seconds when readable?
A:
T23:56
